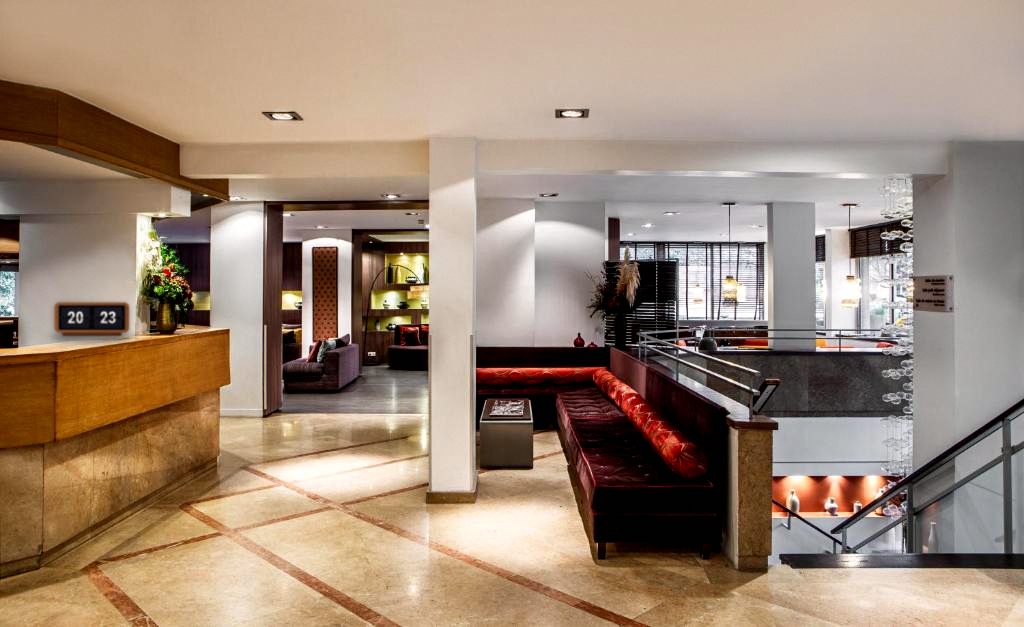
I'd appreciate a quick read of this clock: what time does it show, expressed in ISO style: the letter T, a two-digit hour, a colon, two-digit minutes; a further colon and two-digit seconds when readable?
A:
T20:23
